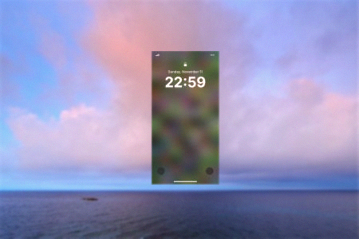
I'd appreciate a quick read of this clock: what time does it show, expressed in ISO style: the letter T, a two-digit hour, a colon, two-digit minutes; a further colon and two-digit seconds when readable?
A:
T22:59
